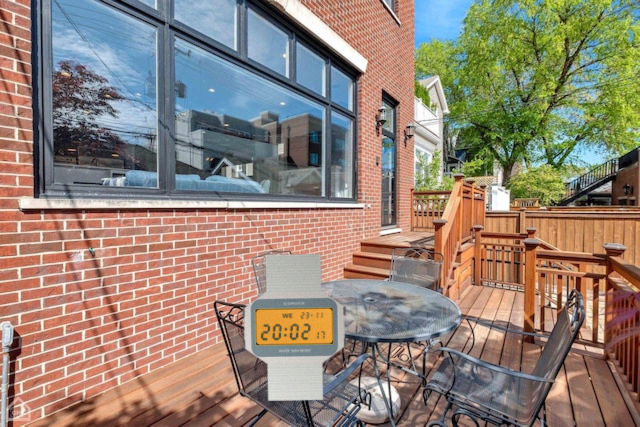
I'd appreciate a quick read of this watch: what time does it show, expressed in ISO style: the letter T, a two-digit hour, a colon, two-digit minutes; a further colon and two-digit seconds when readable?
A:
T20:02
